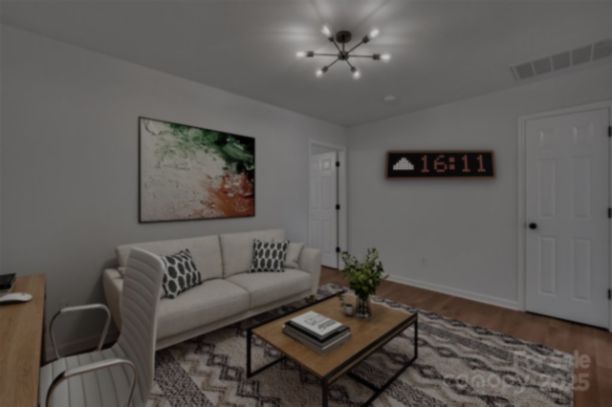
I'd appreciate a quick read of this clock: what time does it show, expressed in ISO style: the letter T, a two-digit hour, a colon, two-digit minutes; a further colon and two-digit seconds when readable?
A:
T16:11
